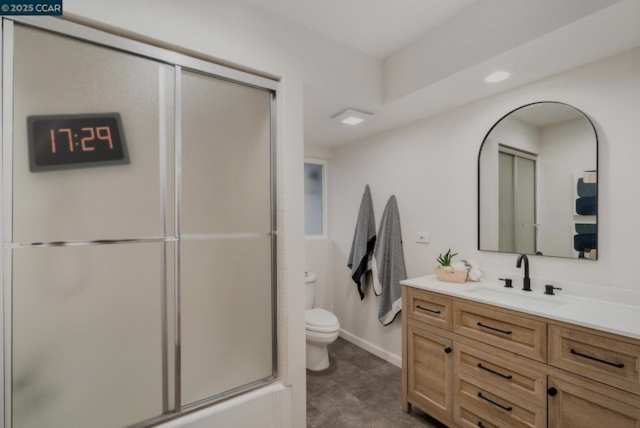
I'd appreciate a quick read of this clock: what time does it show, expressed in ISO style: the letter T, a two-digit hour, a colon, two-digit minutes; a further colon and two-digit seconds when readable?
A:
T17:29
